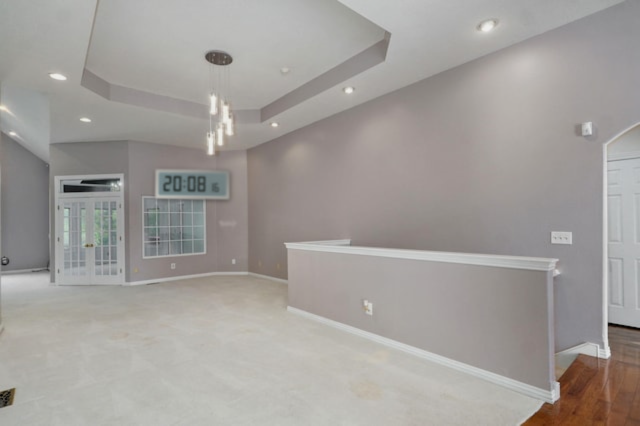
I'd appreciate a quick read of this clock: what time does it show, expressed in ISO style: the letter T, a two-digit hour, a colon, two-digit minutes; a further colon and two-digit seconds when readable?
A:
T20:08
